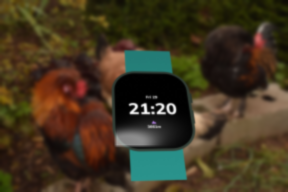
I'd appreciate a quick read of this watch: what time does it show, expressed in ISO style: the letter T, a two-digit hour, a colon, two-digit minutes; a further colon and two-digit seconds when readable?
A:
T21:20
